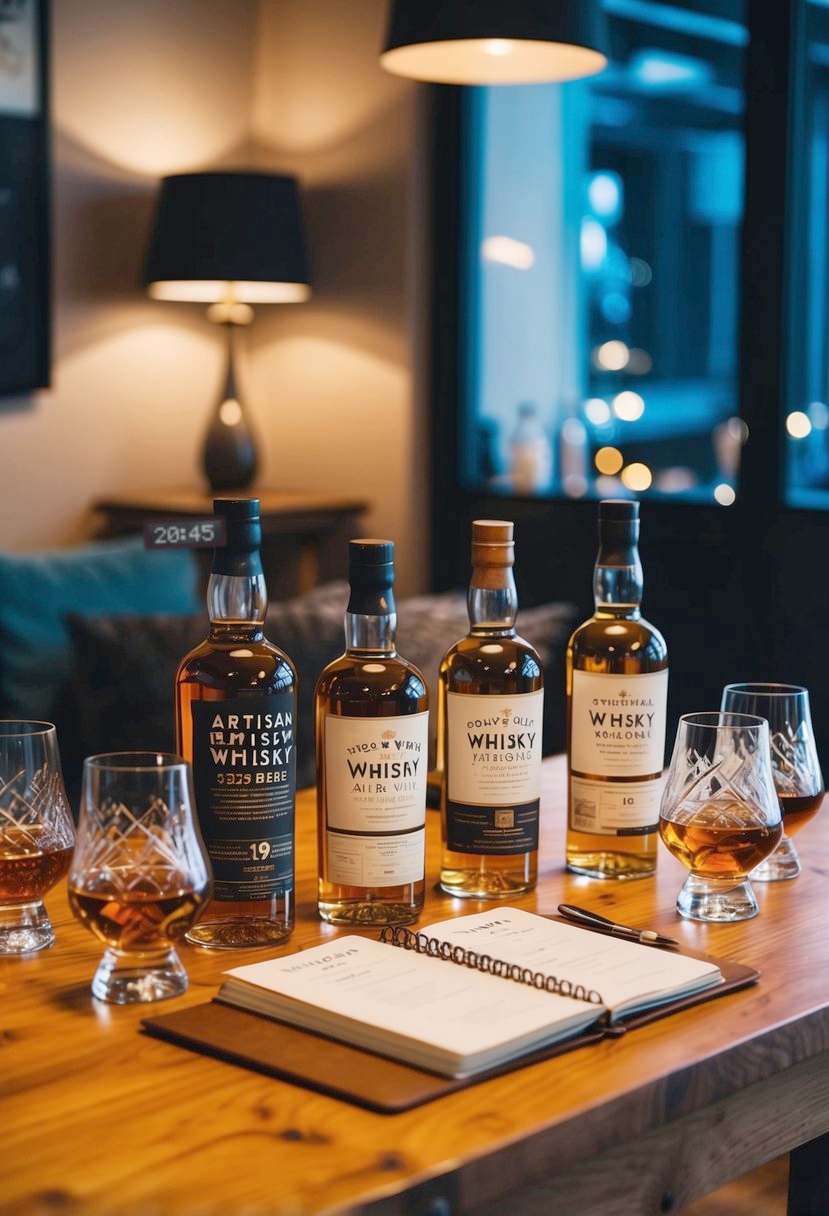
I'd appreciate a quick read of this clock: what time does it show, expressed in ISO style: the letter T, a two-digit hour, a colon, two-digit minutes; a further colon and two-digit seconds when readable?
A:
T20:45
